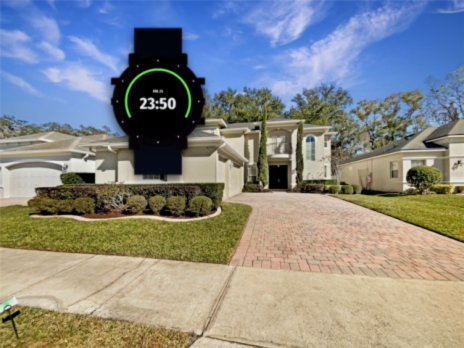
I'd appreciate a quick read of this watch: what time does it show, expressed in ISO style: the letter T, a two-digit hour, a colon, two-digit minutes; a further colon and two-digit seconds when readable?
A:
T23:50
